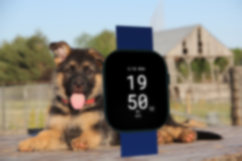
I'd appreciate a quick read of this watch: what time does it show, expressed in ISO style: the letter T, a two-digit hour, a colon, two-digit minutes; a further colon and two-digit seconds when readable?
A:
T19:50
